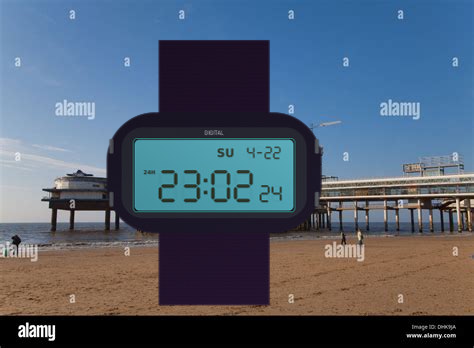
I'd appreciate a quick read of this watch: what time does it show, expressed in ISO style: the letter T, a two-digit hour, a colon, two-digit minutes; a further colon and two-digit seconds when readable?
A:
T23:02:24
